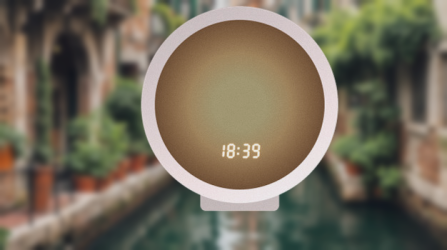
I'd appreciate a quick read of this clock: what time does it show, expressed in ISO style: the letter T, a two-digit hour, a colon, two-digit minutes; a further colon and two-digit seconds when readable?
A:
T18:39
